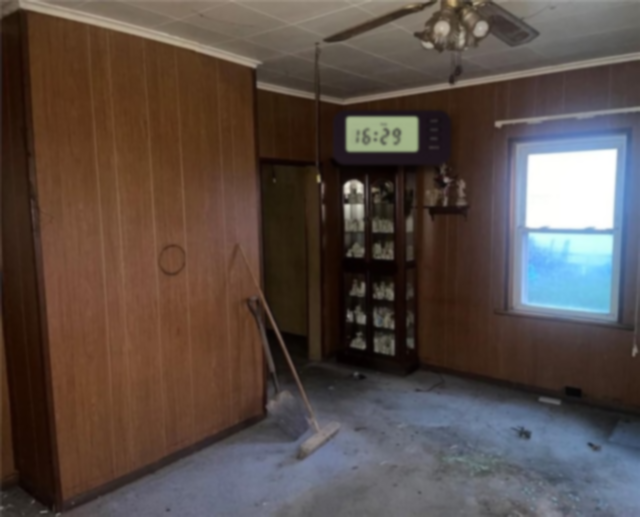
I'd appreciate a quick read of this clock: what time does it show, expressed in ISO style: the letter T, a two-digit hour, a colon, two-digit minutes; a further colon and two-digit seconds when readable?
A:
T16:29
